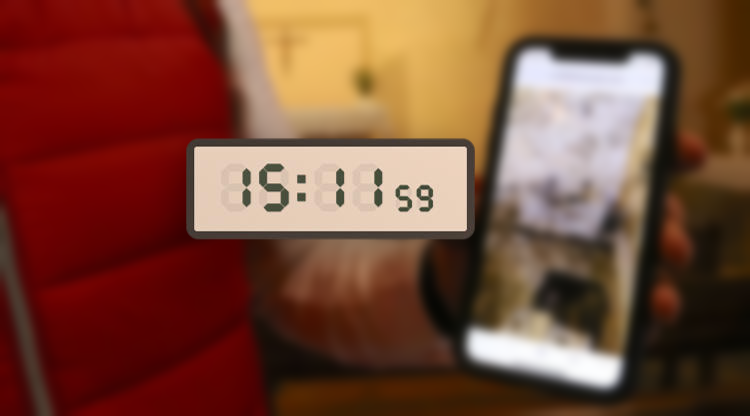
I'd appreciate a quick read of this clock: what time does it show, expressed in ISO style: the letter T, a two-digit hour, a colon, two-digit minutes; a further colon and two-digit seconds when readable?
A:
T15:11:59
